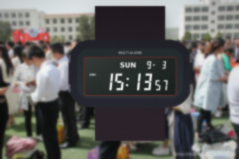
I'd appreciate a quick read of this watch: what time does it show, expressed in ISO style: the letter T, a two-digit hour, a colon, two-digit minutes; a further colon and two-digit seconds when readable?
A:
T15:13:57
